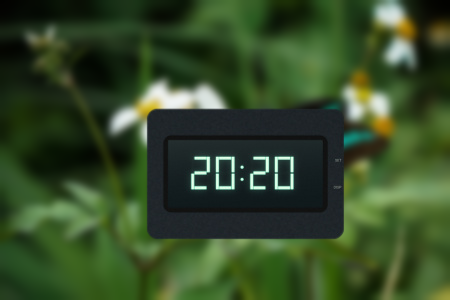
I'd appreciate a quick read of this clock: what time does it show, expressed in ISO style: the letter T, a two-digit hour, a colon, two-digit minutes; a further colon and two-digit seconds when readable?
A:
T20:20
